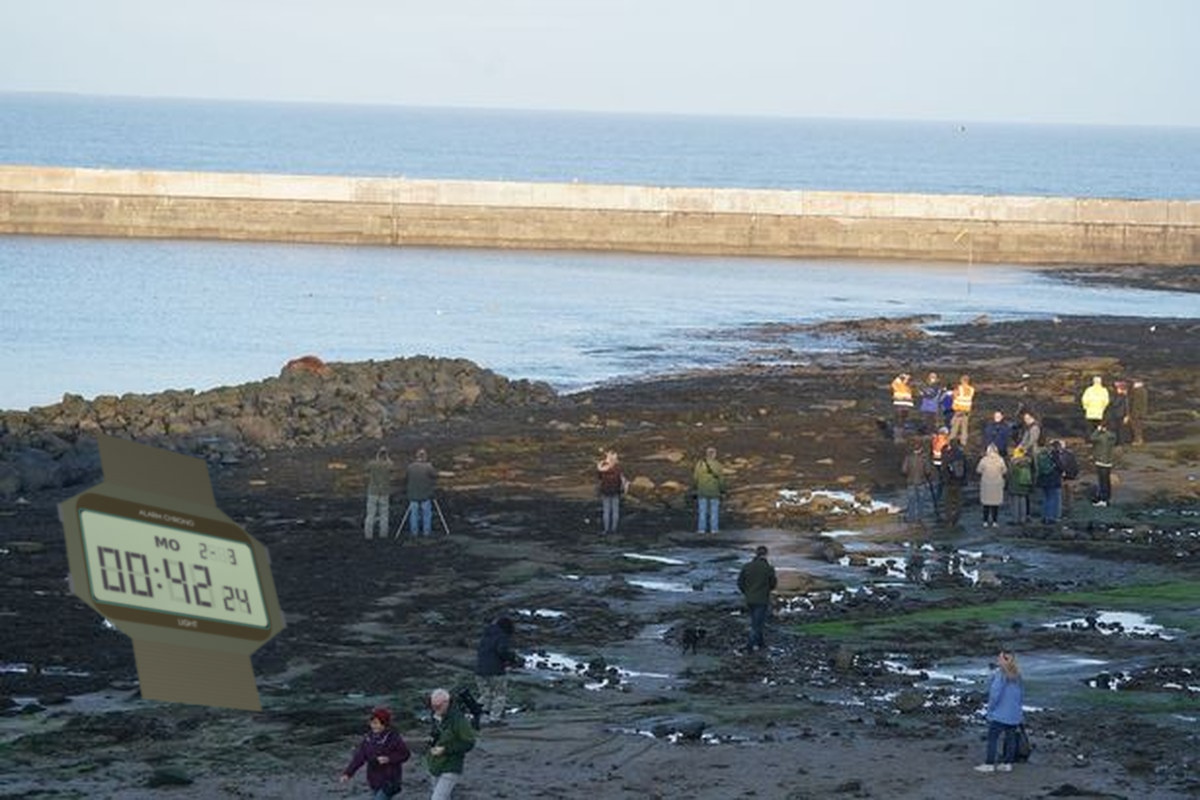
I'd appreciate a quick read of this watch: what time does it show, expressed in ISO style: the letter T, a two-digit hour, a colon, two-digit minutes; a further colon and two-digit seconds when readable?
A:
T00:42:24
